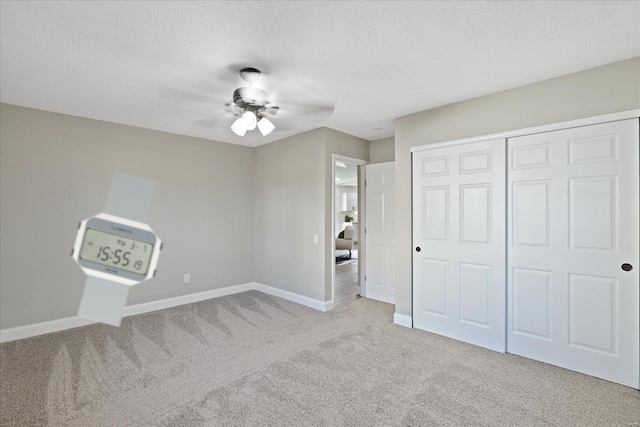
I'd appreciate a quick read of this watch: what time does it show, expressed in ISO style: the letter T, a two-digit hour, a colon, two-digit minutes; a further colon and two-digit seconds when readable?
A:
T15:55
